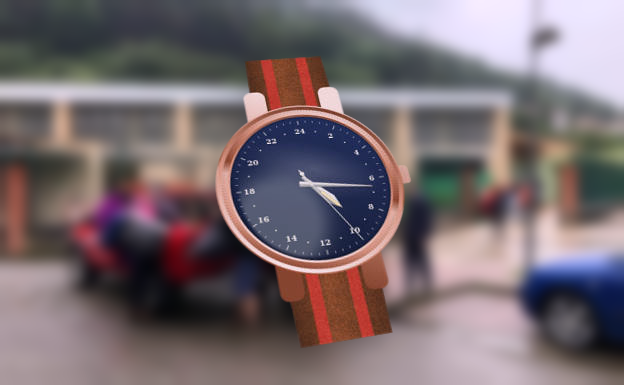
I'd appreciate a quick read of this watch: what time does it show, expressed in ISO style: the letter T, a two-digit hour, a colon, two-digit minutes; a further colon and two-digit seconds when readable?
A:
T09:16:25
